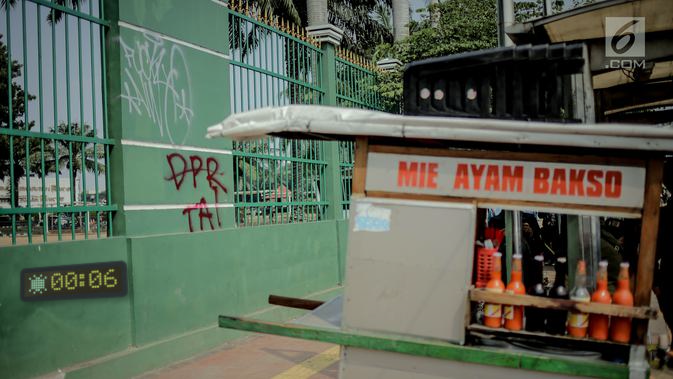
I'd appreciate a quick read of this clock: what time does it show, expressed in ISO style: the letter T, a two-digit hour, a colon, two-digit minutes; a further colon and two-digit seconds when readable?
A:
T00:06
